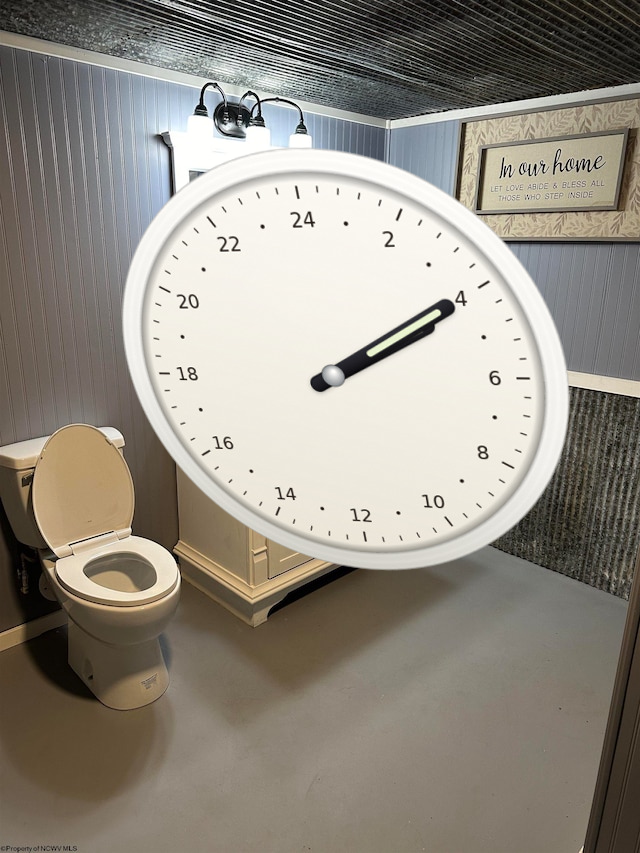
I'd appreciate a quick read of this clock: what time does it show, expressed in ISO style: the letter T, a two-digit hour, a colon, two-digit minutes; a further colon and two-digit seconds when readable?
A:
T04:10
